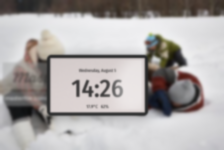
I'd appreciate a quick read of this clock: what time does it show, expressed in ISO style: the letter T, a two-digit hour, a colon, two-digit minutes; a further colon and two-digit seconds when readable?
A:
T14:26
